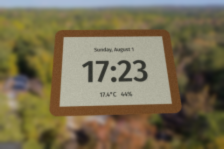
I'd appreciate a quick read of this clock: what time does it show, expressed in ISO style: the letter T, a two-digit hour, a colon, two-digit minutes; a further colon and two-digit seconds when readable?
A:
T17:23
